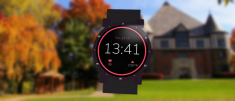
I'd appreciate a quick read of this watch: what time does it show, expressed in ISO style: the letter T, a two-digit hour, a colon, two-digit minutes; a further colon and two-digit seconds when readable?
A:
T13:41
